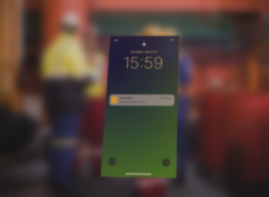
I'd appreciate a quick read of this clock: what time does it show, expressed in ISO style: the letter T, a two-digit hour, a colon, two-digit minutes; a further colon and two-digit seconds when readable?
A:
T15:59
